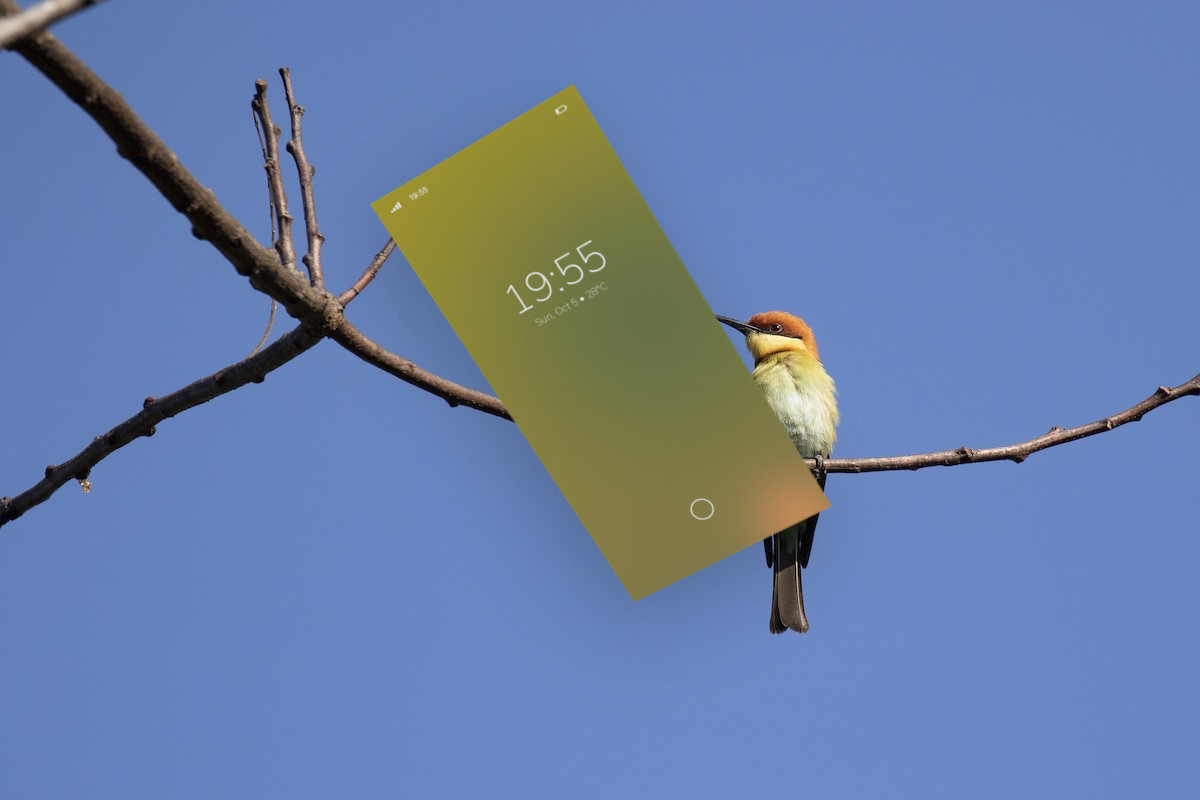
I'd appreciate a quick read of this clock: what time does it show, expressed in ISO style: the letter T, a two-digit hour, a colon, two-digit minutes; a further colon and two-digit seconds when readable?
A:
T19:55
